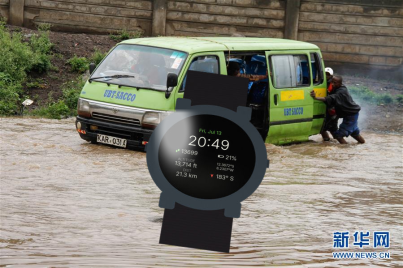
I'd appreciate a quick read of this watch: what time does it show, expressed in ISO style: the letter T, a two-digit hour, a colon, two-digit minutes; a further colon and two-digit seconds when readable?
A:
T20:49
